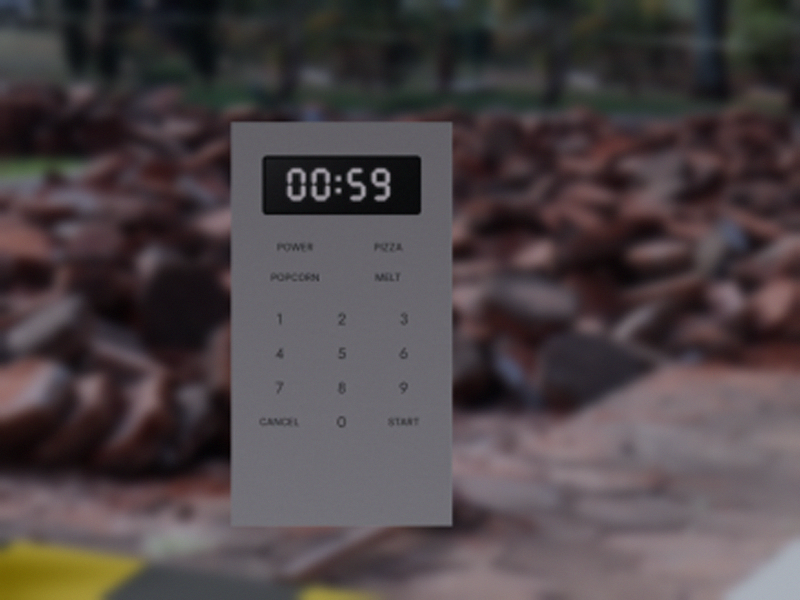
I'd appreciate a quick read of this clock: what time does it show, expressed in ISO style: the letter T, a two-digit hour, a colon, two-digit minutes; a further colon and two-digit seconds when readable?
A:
T00:59
